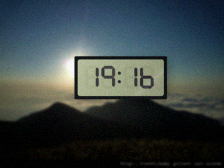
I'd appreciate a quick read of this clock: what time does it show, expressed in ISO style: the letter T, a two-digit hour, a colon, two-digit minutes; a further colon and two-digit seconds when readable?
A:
T19:16
